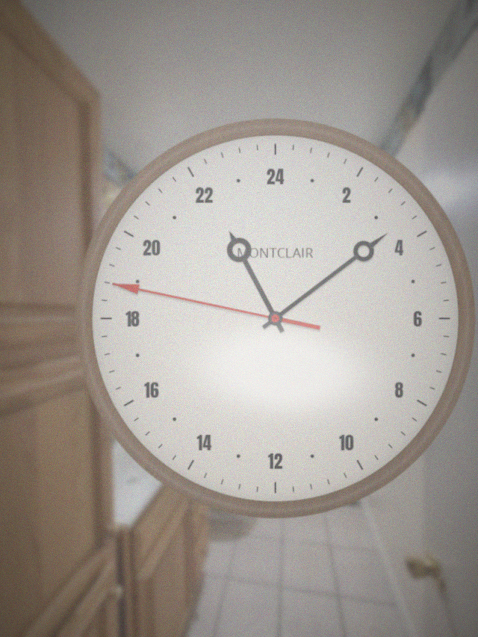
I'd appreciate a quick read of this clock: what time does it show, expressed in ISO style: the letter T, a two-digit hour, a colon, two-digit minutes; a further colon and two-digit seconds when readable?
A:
T22:08:47
